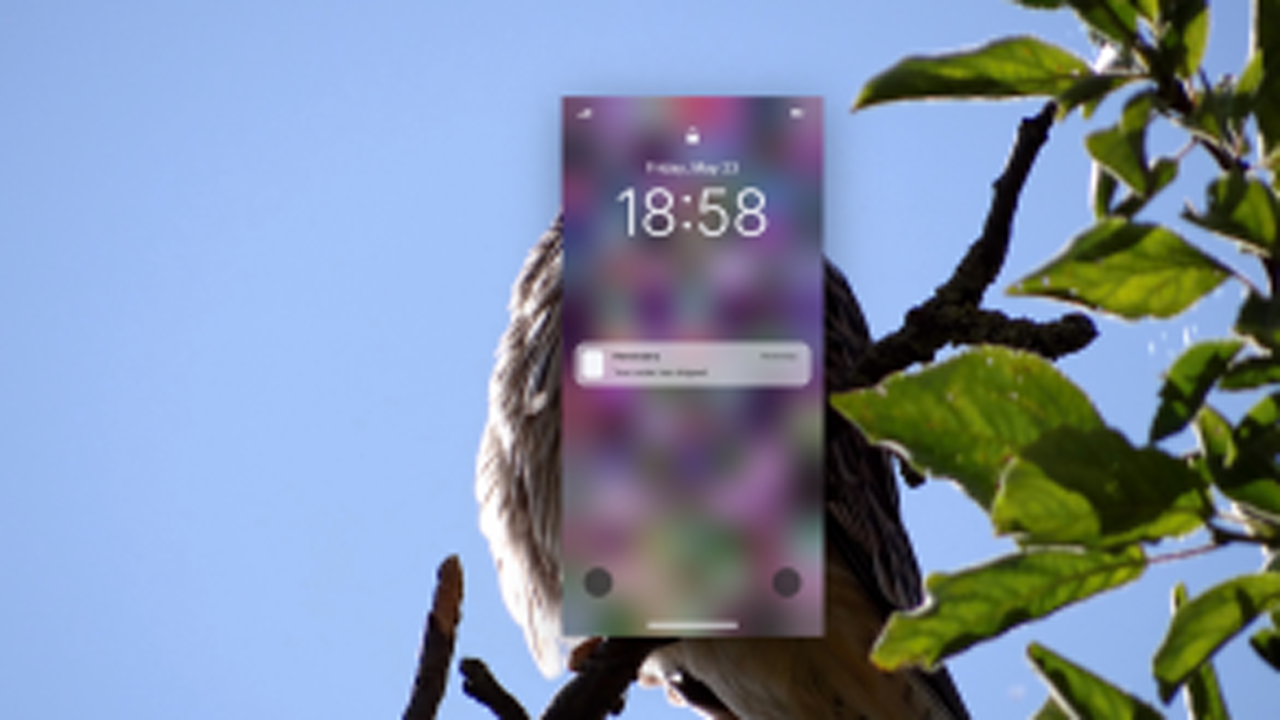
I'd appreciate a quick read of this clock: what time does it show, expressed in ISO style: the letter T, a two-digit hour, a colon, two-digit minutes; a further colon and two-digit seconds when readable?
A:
T18:58
